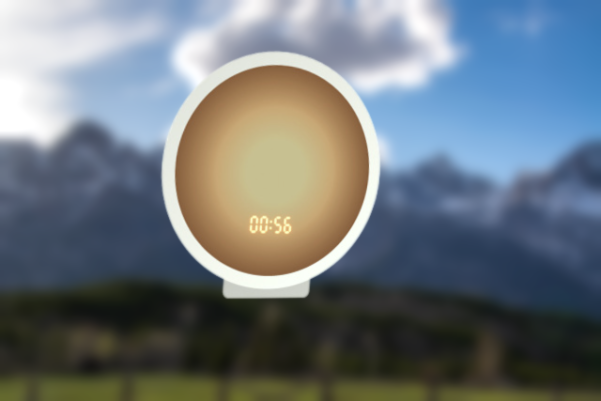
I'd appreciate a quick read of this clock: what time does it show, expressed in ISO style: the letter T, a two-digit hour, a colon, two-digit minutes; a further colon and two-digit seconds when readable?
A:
T00:56
